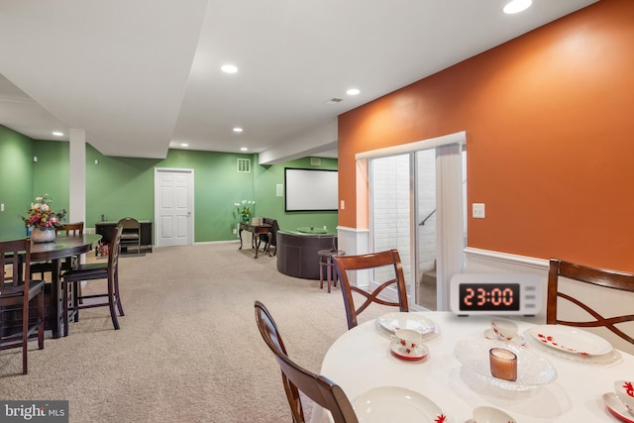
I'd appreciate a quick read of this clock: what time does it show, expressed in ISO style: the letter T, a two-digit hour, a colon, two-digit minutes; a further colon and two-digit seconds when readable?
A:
T23:00
